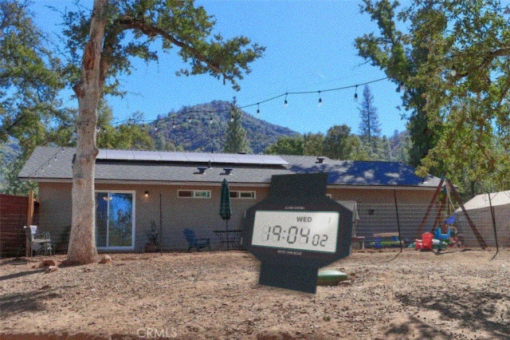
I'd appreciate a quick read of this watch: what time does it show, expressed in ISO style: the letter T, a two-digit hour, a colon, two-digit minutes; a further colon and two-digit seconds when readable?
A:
T19:04:02
